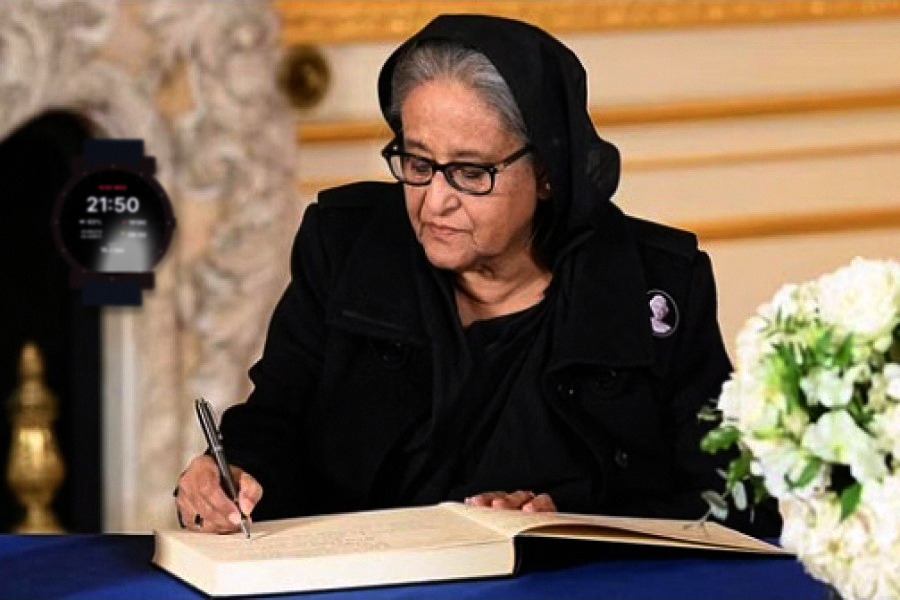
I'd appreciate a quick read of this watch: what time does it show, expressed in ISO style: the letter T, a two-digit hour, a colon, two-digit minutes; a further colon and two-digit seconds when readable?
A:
T21:50
